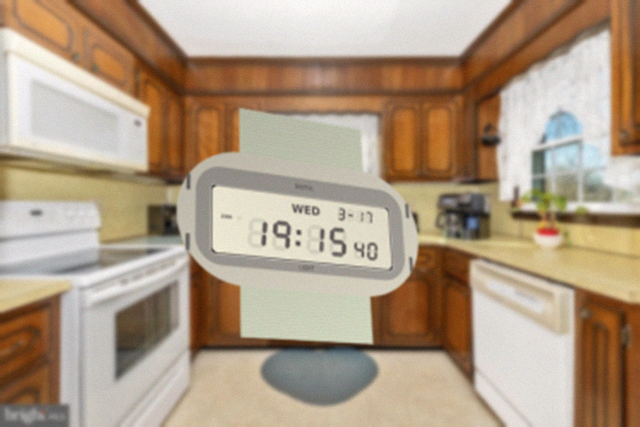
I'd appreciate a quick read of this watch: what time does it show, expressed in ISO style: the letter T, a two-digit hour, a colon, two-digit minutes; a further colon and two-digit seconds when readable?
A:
T19:15:40
